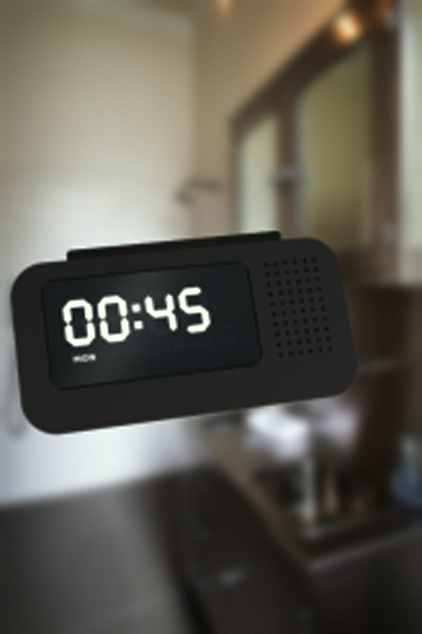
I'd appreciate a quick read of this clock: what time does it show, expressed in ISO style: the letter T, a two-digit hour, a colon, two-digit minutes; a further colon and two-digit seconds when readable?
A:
T00:45
